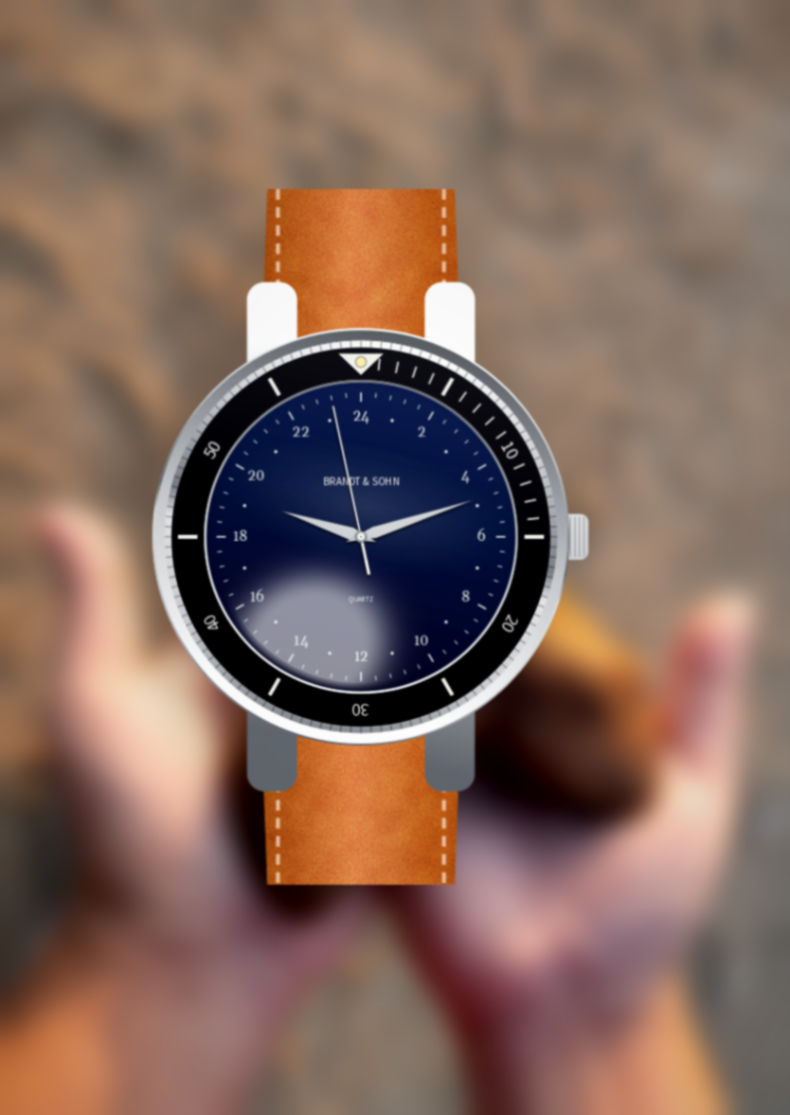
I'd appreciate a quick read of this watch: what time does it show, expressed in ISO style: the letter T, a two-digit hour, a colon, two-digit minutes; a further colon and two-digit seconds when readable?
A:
T19:11:58
